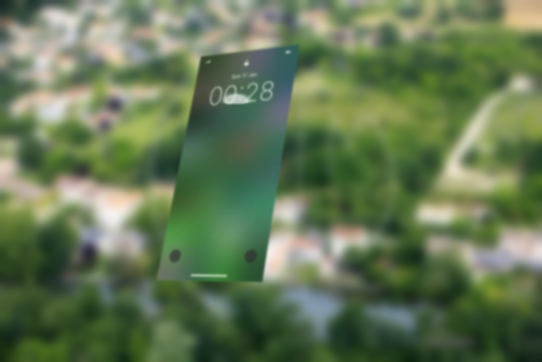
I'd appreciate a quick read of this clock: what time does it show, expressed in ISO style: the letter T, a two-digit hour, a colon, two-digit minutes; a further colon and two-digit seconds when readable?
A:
T00:28
